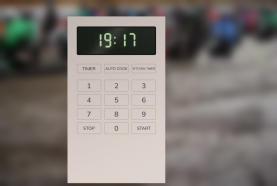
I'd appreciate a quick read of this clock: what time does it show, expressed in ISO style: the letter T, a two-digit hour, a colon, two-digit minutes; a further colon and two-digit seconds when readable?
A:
T19:17
